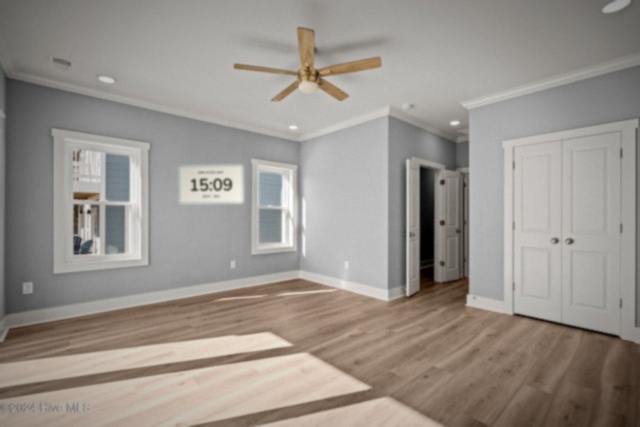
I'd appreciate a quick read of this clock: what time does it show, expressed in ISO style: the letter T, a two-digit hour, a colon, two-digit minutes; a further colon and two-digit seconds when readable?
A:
T15:09
